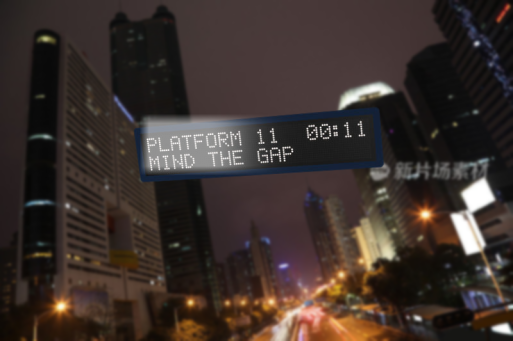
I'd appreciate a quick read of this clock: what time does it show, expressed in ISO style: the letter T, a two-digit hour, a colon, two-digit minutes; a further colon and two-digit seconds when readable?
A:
T00:11
